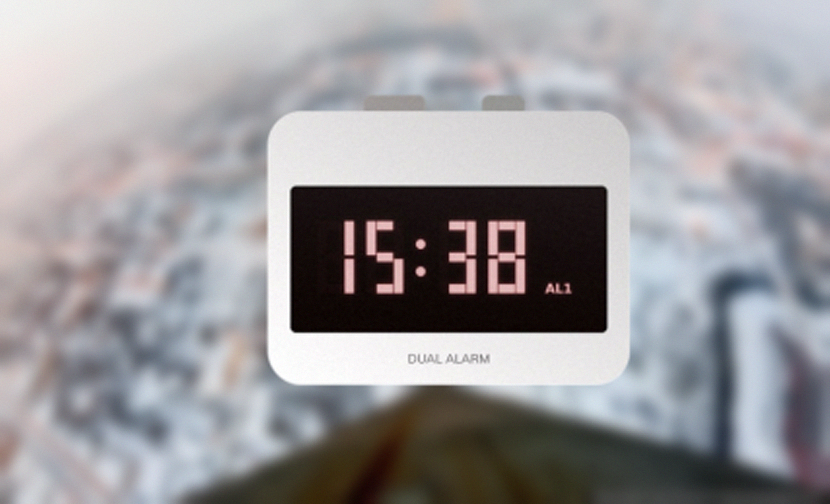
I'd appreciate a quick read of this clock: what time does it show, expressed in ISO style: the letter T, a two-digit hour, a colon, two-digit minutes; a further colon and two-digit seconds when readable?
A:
T15:38
